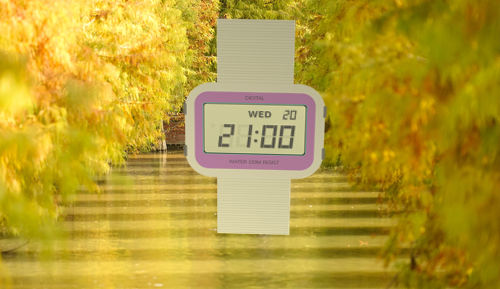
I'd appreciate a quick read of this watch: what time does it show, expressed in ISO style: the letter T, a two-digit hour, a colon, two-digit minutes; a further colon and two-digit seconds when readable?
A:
T21:00
